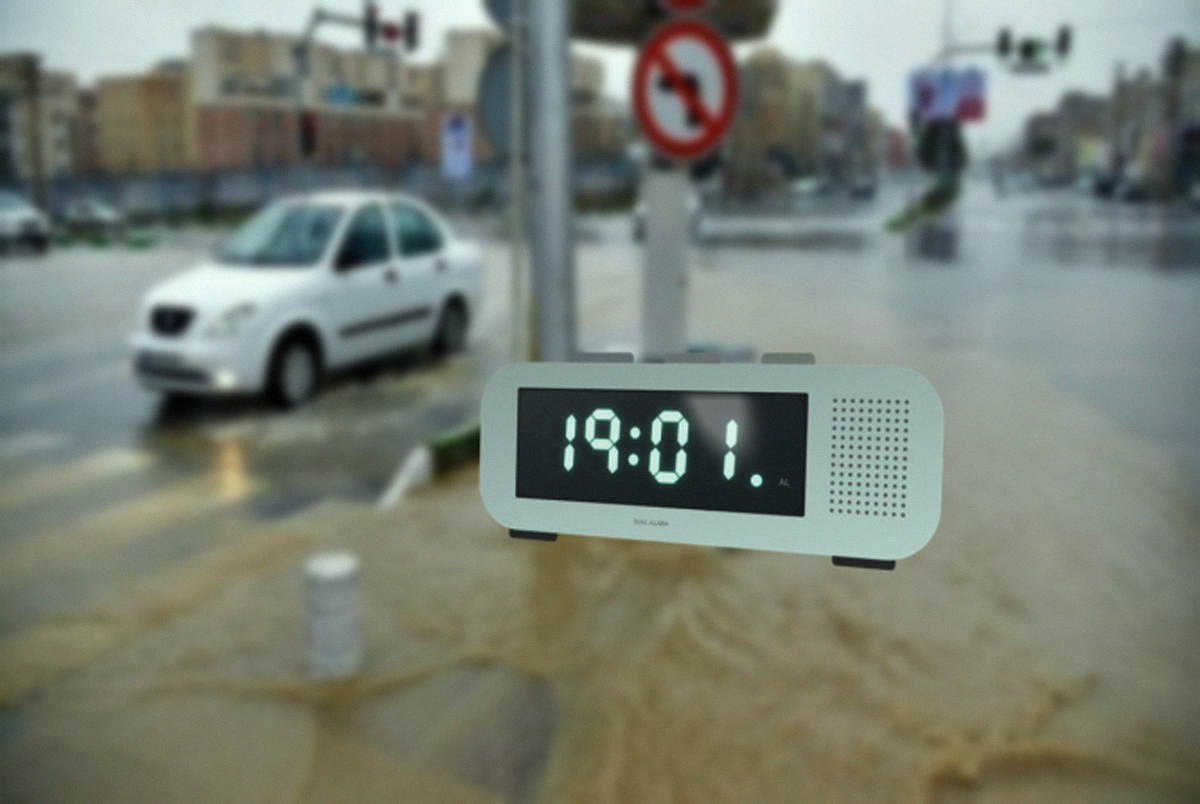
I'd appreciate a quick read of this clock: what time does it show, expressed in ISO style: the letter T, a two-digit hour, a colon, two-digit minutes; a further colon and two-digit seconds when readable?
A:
T19:01
